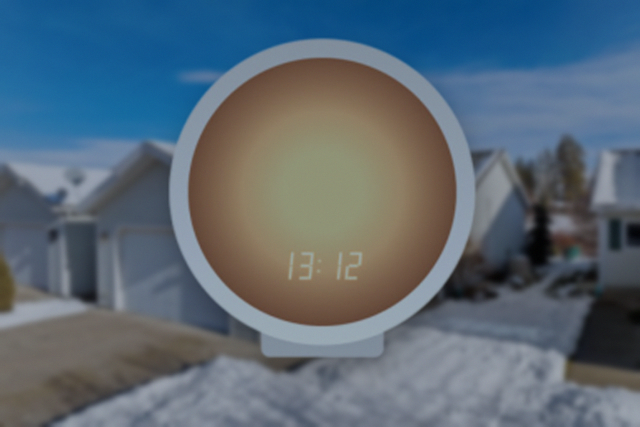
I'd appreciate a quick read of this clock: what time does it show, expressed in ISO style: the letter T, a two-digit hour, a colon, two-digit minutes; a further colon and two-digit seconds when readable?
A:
T13:12
